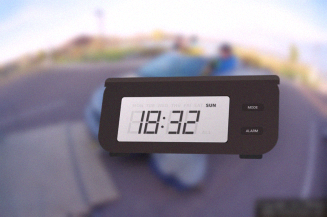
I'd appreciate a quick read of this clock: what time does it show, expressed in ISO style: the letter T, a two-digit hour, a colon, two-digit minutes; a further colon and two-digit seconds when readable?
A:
T18:32
